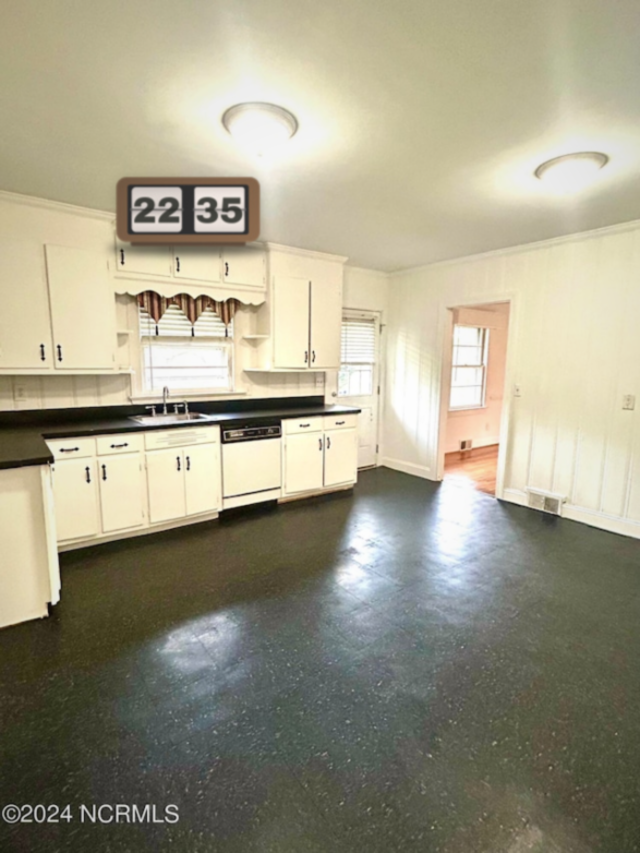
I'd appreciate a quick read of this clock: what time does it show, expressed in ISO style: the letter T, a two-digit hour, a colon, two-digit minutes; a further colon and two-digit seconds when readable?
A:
T22:35
